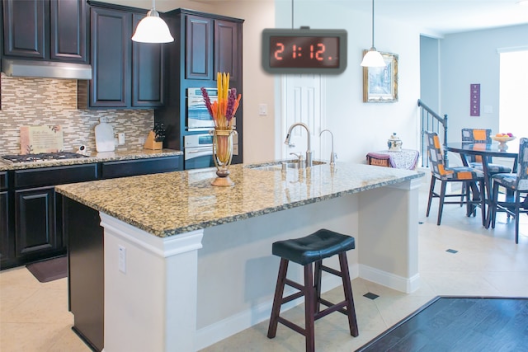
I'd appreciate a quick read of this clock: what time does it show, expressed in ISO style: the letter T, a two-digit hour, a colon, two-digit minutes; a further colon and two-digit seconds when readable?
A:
T21:12
